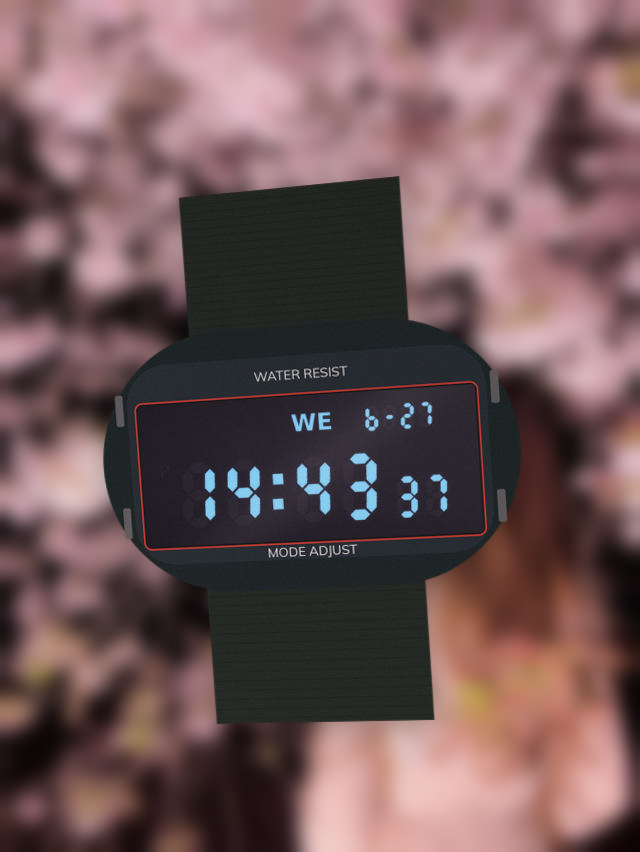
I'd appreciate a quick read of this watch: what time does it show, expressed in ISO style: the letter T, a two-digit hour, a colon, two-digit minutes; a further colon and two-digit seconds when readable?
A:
T14:43:37
